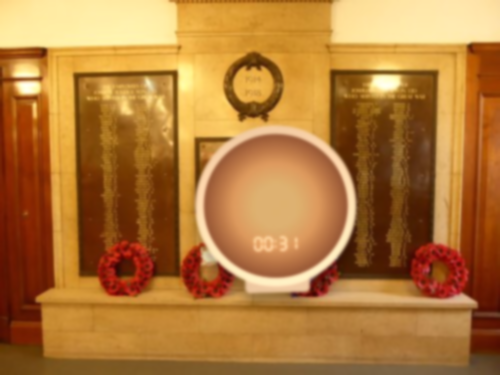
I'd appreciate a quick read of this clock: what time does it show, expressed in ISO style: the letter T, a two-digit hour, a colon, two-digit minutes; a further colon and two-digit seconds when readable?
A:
T00:31
